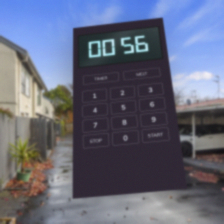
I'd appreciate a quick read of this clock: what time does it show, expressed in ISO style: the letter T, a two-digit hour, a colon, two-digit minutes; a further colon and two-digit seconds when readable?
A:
T00:56
